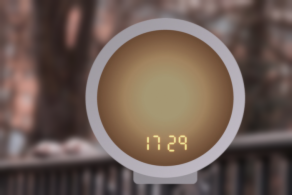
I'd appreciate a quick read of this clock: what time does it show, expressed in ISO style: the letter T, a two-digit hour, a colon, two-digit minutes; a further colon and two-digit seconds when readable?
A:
T17:29
